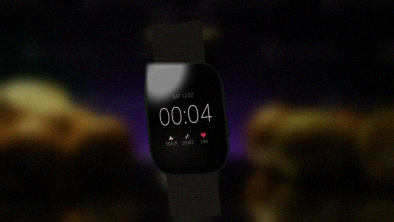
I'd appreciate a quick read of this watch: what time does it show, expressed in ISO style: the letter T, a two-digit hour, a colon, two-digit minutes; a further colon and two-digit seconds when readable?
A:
T00:04
